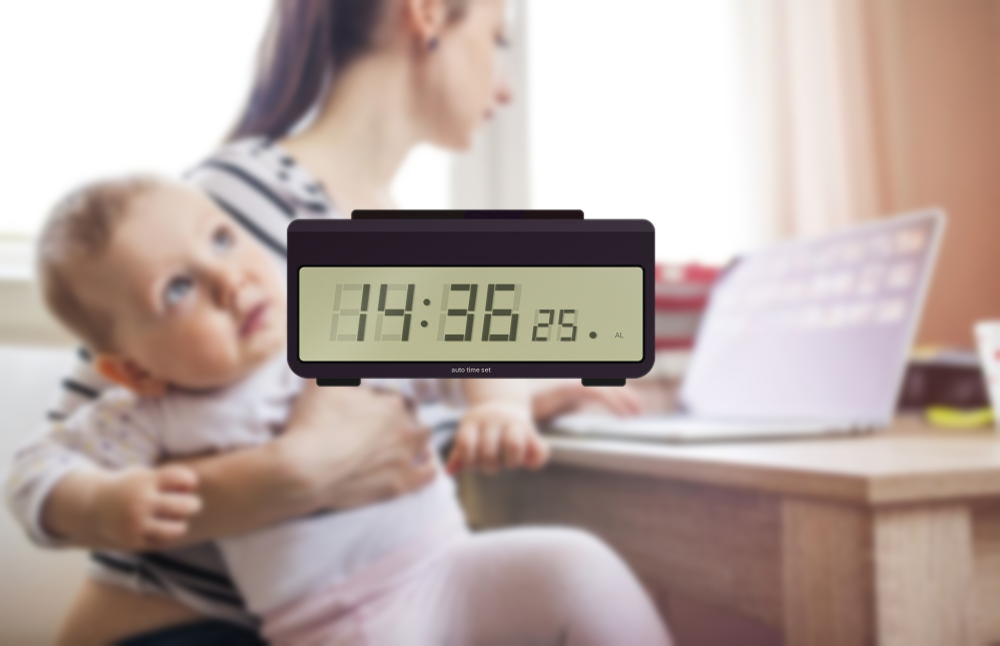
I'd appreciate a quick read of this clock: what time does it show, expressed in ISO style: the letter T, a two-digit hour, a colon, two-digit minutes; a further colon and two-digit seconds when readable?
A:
T14:36:25
